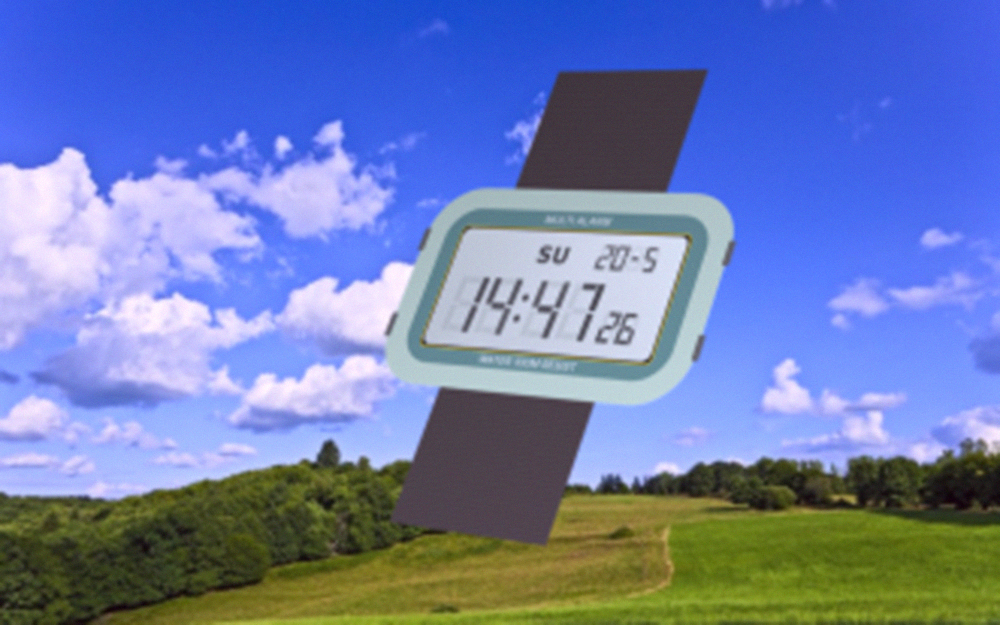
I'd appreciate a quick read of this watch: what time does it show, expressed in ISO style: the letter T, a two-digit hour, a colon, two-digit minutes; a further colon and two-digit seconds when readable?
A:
T14:47:26
